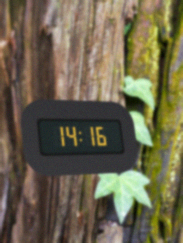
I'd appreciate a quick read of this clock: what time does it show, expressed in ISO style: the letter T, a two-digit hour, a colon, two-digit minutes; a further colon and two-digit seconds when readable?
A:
T14:16
